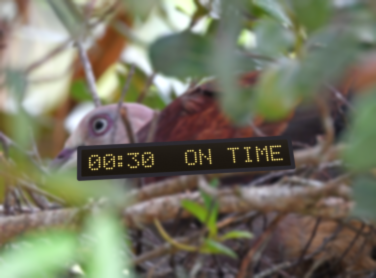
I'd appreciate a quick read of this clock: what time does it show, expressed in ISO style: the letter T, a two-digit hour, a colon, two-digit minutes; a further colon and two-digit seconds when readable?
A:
T00:30
